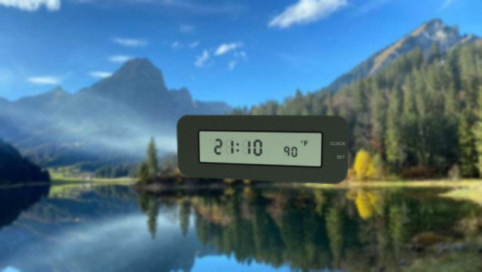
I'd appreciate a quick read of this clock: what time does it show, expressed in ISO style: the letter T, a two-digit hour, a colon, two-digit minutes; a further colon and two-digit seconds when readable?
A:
T21:10
